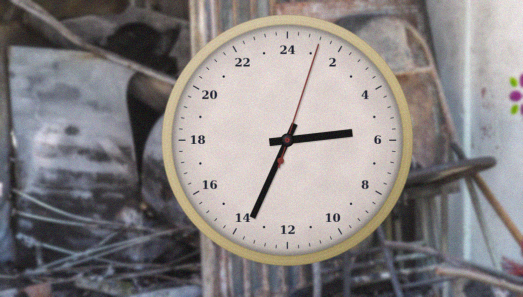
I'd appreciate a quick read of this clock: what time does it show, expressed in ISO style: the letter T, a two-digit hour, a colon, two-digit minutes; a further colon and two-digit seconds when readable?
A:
T05:34:03
